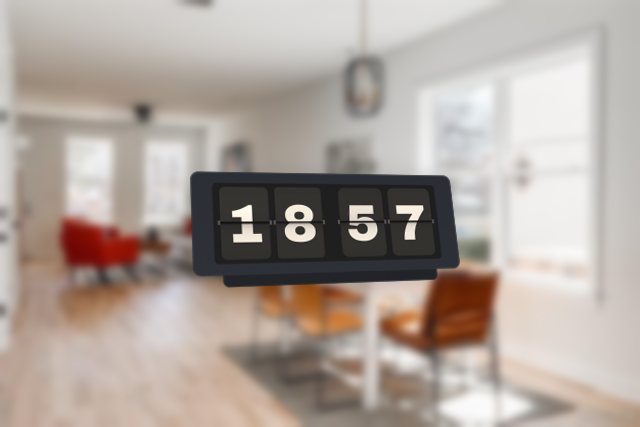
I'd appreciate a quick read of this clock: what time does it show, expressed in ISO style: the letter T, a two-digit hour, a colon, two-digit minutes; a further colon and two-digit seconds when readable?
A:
T18:57
